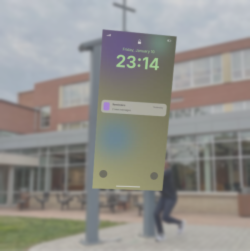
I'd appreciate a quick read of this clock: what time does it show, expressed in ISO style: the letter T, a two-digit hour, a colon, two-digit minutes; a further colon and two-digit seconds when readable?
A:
T23:14
